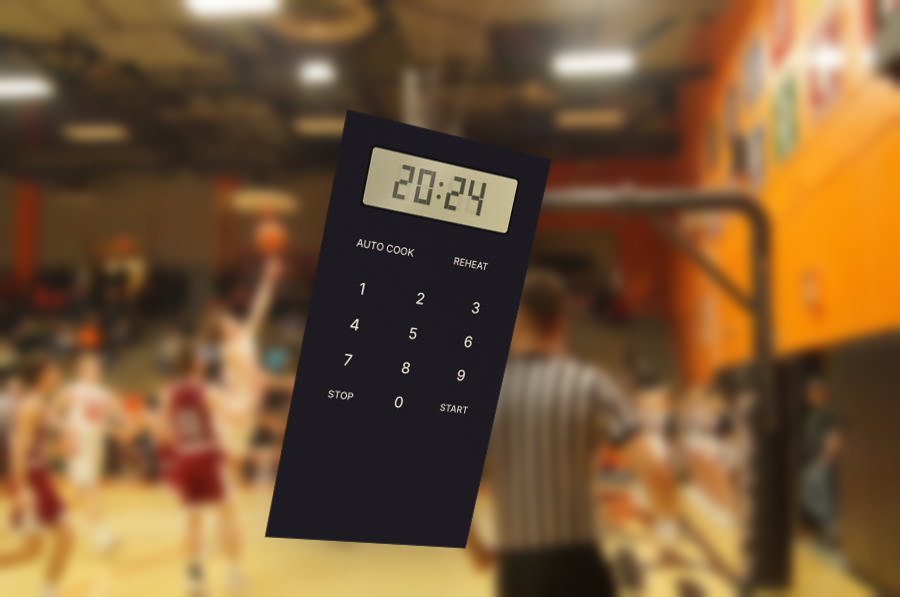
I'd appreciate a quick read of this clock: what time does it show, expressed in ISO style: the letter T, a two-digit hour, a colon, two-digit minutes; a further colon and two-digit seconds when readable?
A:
T20:24
